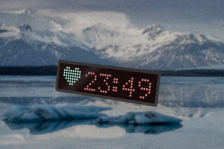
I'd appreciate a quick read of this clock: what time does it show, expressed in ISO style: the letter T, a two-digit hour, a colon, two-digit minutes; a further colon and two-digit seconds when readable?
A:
T23:49
